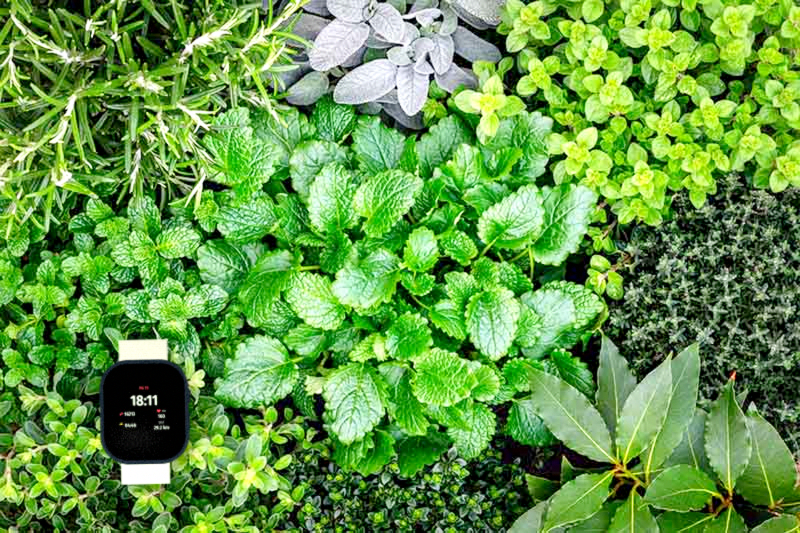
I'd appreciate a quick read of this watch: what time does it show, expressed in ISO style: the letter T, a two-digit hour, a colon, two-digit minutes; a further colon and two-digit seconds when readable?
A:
T18:11
